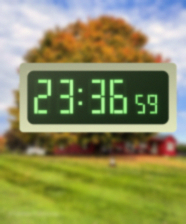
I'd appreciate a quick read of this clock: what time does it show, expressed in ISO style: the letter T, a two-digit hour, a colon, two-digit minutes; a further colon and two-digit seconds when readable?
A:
T23:36:59
